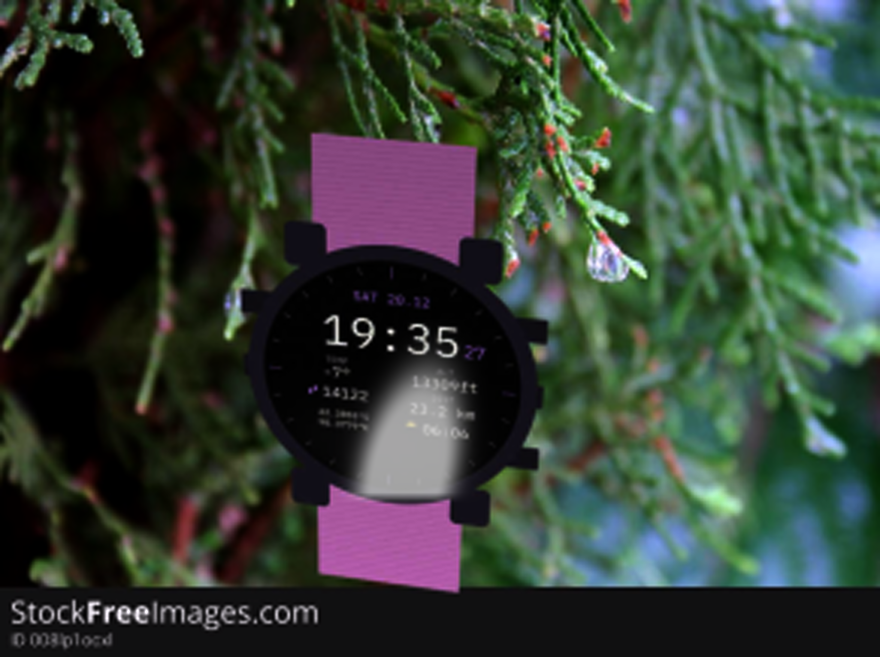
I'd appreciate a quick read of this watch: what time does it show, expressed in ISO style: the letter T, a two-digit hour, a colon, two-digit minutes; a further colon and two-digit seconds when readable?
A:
T19:35
